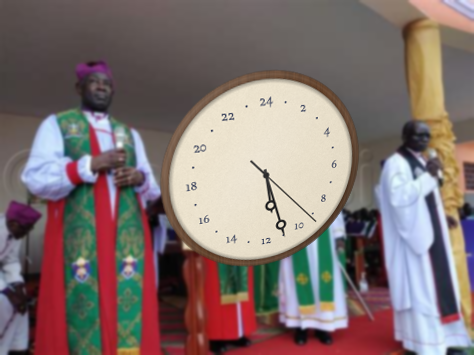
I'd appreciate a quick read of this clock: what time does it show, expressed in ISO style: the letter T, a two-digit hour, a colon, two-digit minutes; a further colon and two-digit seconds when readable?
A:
T11:27:23
